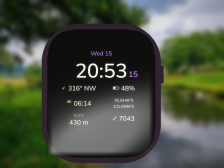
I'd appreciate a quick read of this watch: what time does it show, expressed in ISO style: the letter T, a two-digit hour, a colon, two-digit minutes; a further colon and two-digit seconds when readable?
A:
T20:53:15
